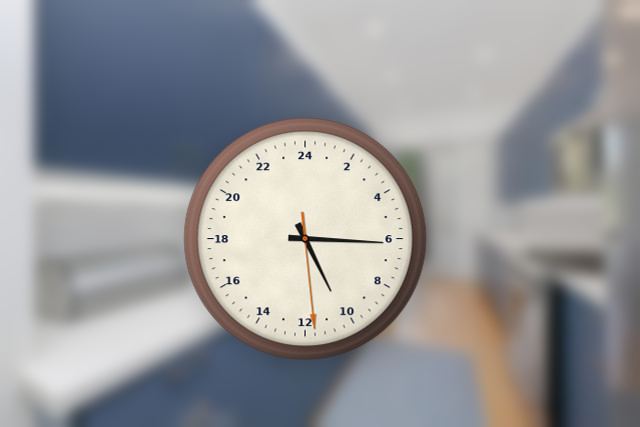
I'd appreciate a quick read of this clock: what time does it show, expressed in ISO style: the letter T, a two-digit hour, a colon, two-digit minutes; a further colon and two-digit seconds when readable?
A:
T10:15:29
